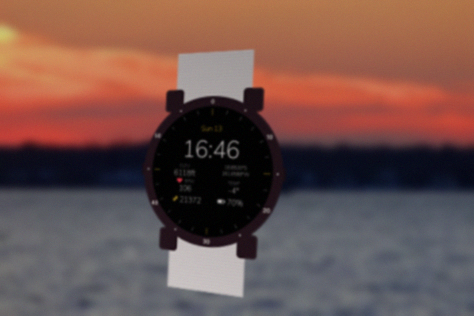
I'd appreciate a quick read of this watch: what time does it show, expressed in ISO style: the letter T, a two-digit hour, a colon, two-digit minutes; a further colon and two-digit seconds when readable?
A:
T16:46
